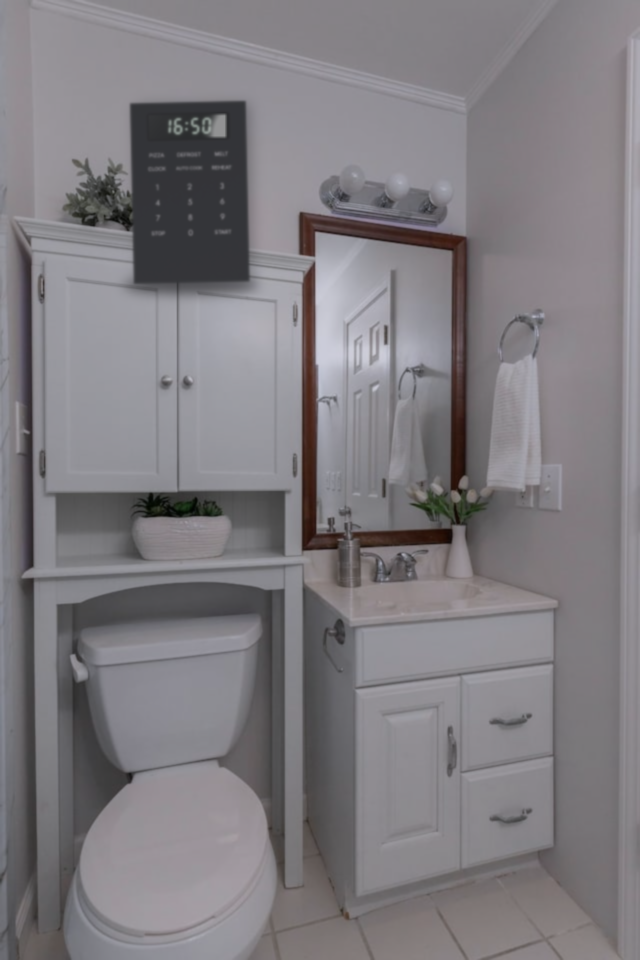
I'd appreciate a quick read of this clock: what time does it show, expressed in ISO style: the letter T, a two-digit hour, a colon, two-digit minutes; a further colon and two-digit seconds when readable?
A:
T16:50
